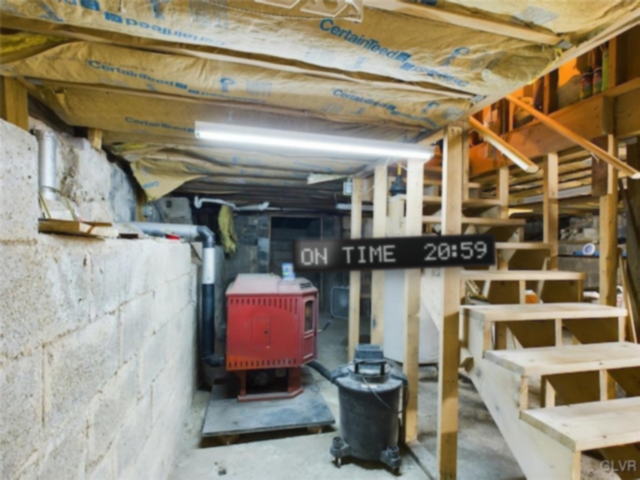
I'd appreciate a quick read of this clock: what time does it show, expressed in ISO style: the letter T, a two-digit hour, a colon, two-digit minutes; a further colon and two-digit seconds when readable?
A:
T20:59
